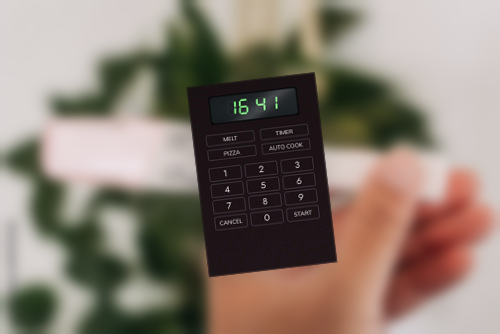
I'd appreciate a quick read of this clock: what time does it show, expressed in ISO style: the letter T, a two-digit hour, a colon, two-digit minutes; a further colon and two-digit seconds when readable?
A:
T16:41
